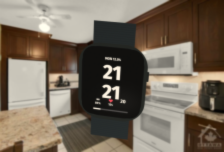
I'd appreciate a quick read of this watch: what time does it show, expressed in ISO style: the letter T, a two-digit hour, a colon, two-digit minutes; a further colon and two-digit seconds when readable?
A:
T21:21
